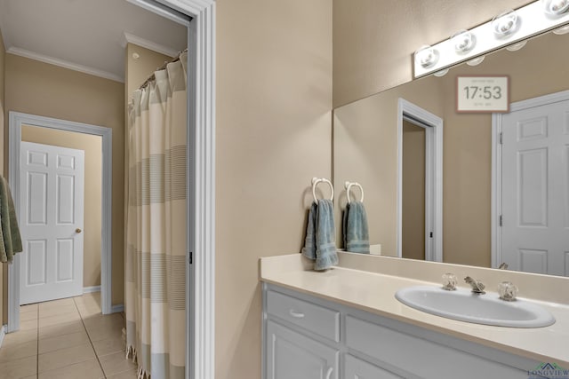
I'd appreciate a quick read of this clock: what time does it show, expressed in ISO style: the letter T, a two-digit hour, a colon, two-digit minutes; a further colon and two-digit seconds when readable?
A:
T17:53
